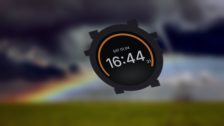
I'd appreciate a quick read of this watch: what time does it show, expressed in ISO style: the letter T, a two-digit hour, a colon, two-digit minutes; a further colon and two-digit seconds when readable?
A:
T16:44
